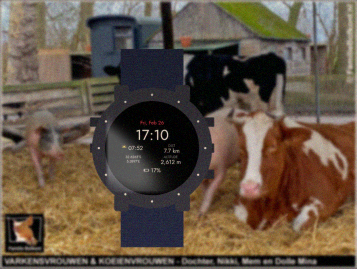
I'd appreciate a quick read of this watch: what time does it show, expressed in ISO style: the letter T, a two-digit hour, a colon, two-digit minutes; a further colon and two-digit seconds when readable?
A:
T17:10
